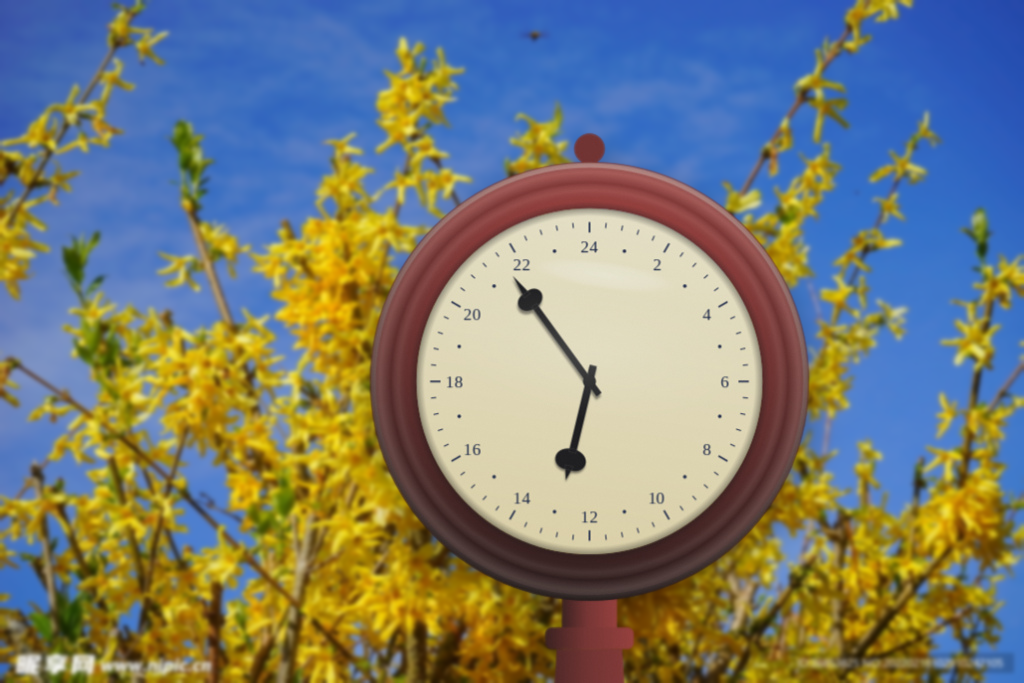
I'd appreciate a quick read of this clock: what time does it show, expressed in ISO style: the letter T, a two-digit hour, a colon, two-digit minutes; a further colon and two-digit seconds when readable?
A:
T12:54
